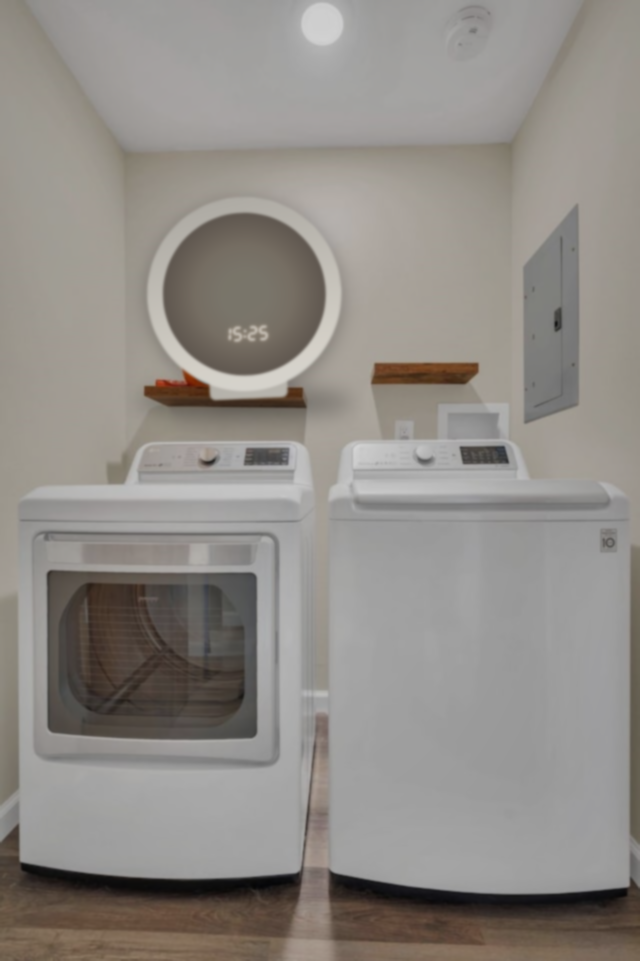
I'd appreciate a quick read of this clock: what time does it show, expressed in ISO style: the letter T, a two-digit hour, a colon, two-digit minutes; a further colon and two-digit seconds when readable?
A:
T15:25
